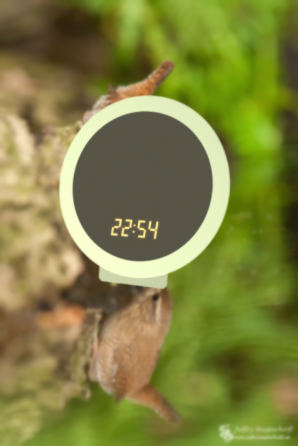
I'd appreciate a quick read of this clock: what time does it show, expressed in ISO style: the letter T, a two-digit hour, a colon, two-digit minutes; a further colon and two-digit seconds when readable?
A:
T22:54
